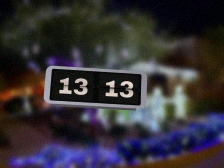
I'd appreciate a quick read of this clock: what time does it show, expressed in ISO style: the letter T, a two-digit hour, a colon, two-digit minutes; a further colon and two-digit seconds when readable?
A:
T13:13
